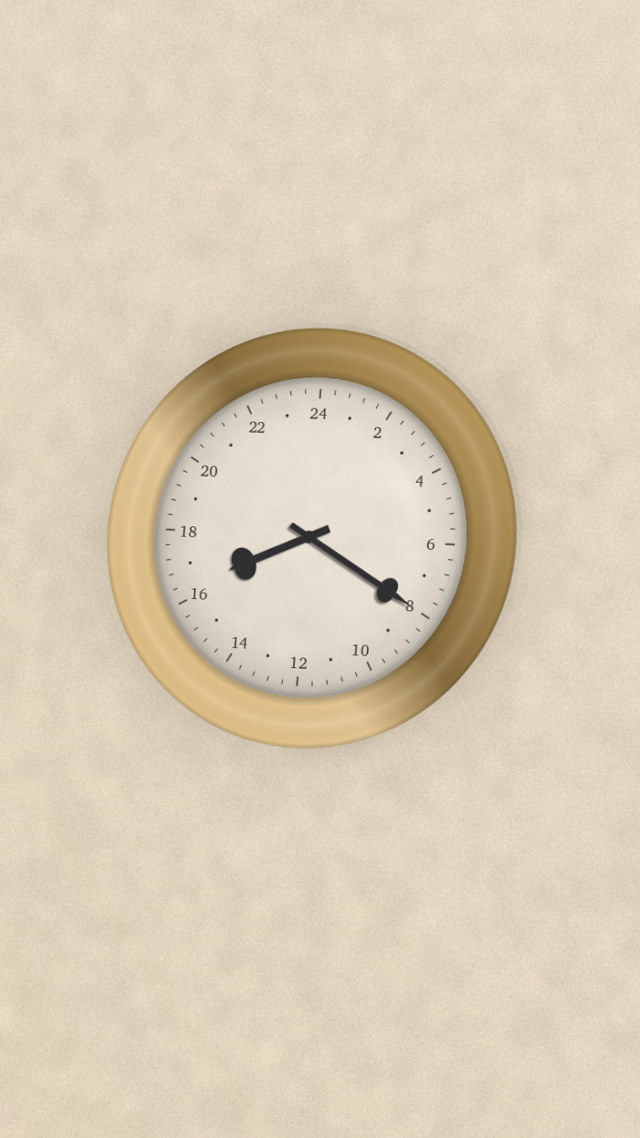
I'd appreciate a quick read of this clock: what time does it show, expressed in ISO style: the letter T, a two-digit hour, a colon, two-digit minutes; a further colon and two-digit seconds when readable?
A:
T16:20
